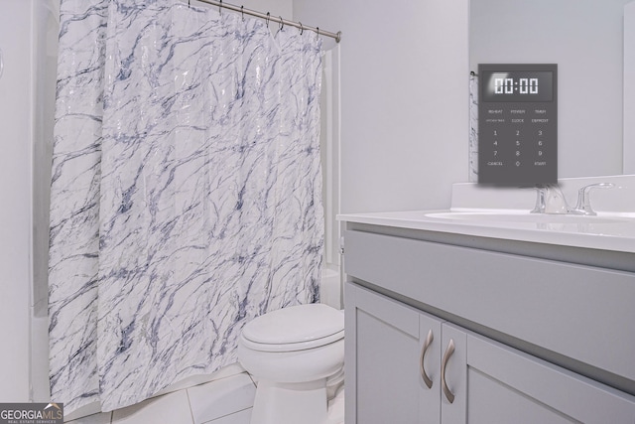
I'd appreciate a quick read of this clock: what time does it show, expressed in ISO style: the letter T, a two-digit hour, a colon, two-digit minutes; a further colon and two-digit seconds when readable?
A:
T00:00
